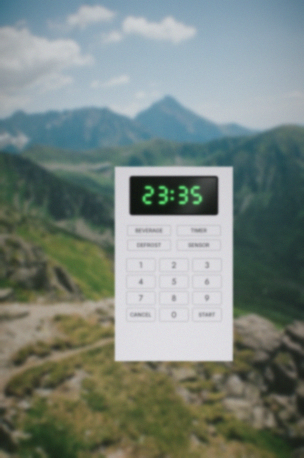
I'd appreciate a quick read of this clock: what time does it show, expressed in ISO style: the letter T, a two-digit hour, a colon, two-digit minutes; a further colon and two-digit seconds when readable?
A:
T23:35
